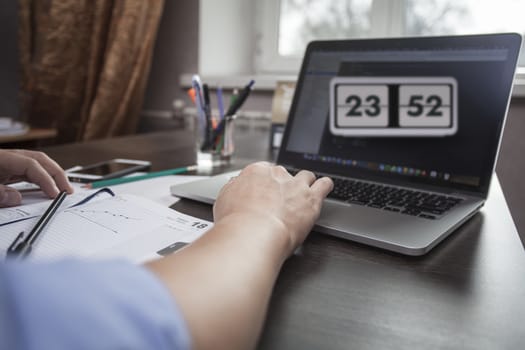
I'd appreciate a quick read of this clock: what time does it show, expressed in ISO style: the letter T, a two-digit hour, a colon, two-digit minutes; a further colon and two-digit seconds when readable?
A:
T23:52
